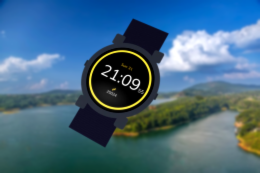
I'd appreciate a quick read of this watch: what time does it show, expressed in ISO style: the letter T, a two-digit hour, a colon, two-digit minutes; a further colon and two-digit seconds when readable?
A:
T21:09
